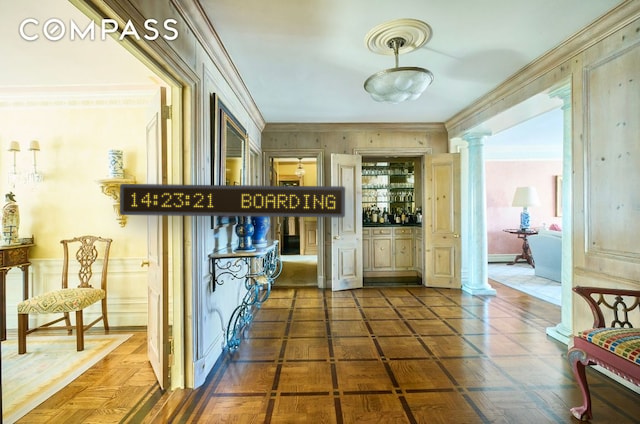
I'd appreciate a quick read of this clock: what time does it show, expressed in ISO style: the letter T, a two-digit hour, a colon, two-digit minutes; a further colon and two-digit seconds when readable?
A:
T14:23:21
